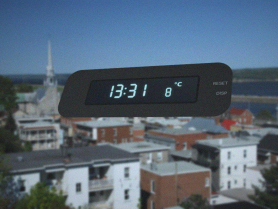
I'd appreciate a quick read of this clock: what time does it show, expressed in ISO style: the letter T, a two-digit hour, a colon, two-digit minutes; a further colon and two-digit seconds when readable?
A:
T13:31
